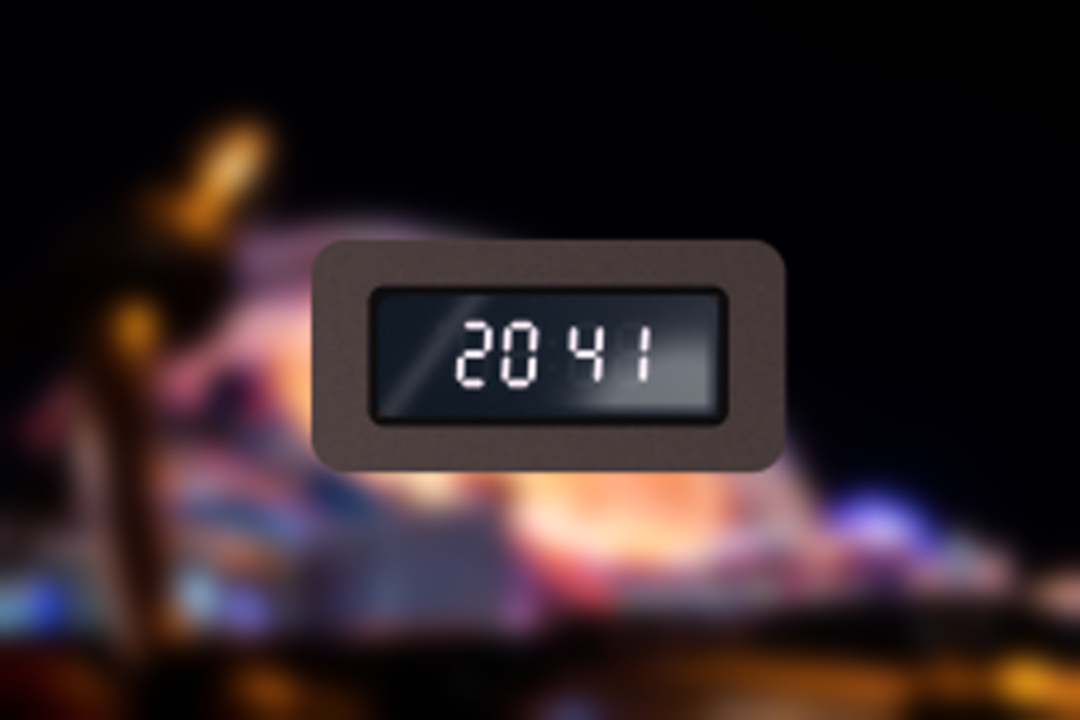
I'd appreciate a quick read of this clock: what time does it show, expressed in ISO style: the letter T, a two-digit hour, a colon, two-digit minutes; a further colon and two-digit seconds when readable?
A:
T20:41
